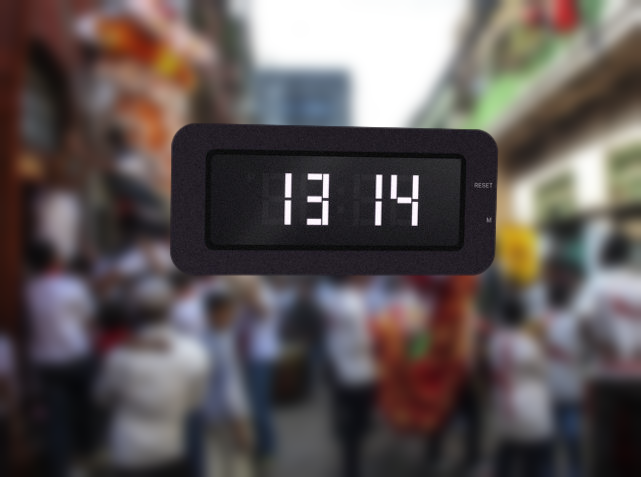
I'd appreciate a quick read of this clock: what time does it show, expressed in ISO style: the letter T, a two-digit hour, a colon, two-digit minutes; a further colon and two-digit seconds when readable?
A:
T13:14
